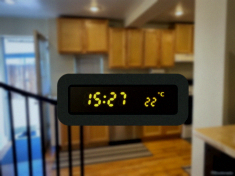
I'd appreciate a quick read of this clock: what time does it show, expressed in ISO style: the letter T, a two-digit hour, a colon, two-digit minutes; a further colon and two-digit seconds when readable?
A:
T15:27
